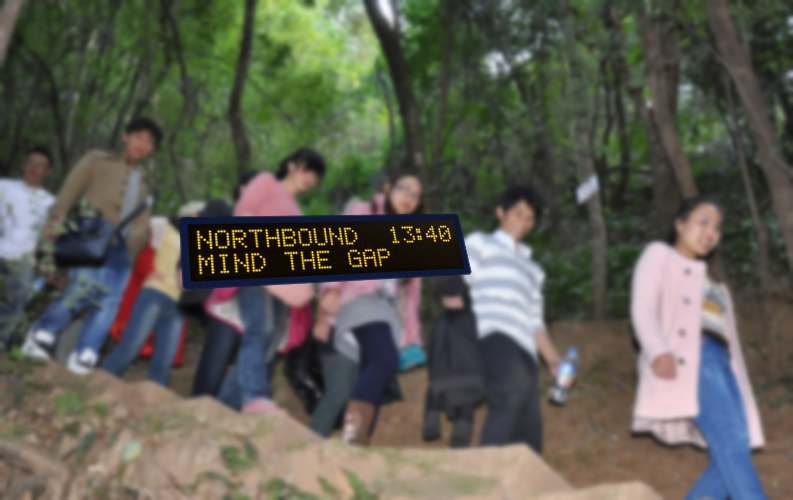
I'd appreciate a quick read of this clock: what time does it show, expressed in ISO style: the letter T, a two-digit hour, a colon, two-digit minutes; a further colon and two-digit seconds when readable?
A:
T13:40
